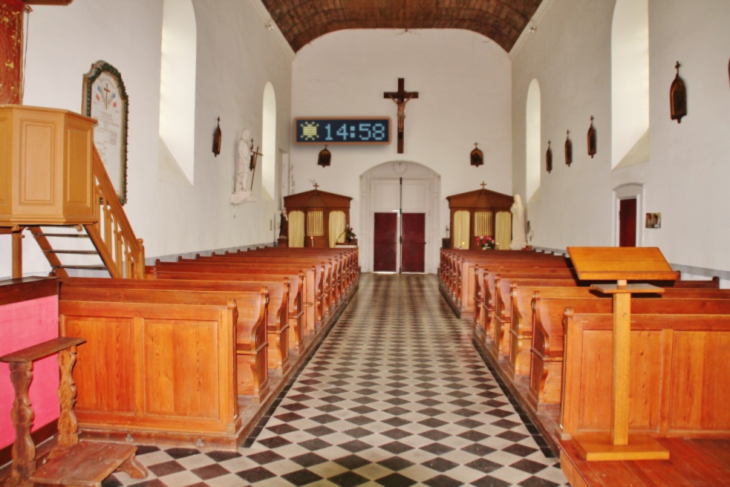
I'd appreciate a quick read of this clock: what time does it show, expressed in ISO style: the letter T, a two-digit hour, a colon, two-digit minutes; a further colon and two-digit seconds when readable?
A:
T14:58
